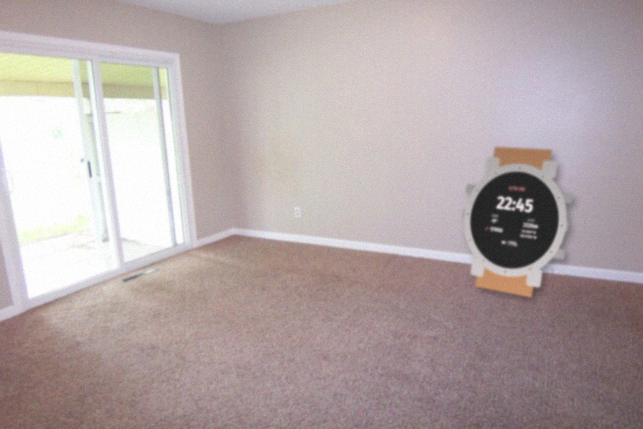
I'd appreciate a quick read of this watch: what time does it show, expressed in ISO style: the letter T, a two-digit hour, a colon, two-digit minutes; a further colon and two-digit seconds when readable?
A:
T22:45
